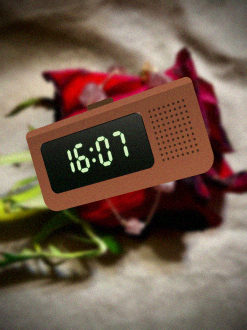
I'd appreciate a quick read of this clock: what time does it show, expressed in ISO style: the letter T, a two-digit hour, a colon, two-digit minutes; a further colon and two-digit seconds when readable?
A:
T16:07
